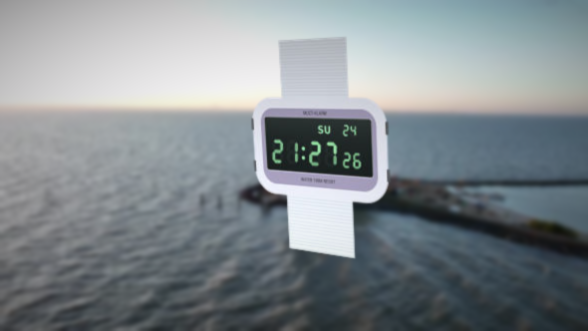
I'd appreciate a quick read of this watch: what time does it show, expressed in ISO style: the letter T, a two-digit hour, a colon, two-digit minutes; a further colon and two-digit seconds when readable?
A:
T21:27:26
